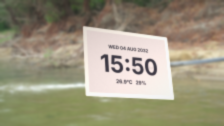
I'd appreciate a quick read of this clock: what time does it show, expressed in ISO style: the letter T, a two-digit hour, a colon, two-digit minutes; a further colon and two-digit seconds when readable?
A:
T15:50
